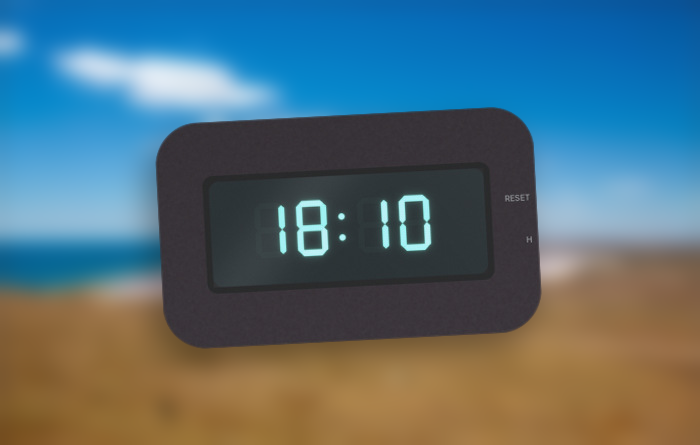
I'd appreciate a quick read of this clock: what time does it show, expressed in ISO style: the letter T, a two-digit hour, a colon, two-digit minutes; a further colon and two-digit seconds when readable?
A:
T18:10
